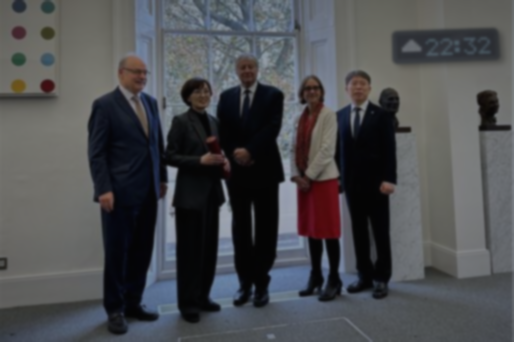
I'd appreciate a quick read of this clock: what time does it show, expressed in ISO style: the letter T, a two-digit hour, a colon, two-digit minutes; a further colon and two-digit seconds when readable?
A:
T22:32
